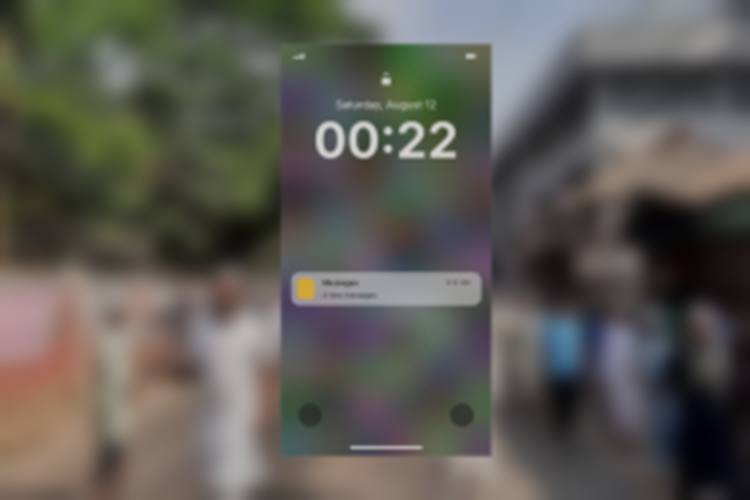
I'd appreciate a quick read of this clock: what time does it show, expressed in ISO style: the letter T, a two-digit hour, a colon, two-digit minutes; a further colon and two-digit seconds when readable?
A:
T00:22
